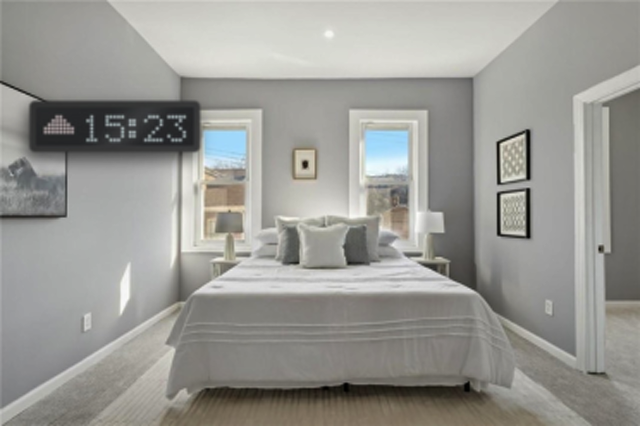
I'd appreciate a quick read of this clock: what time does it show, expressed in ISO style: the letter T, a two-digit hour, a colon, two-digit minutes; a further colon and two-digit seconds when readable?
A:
T15:23
